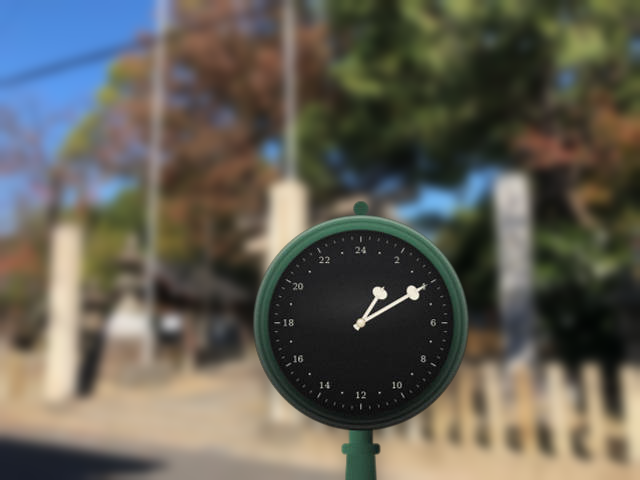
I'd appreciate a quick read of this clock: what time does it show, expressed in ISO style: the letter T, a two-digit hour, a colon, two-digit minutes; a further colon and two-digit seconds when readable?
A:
T02:10
